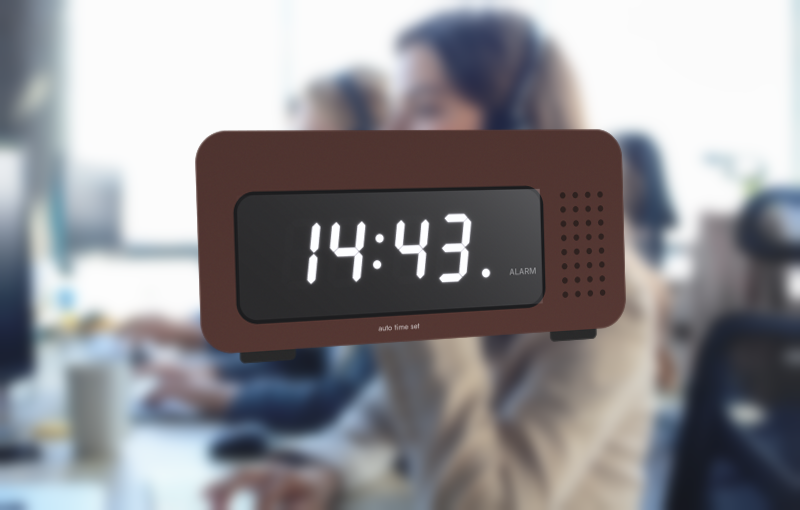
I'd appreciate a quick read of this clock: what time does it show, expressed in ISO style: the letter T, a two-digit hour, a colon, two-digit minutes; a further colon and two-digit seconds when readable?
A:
T14:43
